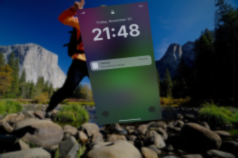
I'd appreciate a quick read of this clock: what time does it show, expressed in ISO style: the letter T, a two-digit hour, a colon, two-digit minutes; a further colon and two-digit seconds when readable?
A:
T21:48
